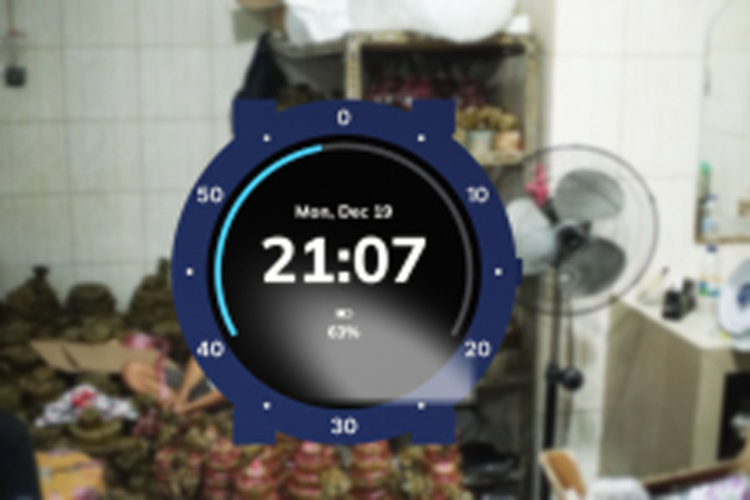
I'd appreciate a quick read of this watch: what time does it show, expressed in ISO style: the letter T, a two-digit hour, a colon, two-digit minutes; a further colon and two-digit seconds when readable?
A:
T21:07
